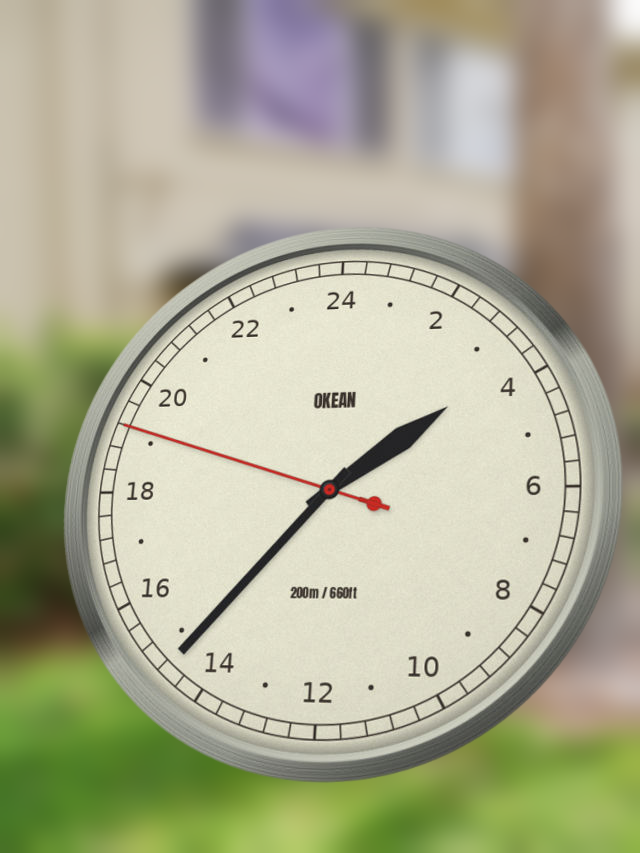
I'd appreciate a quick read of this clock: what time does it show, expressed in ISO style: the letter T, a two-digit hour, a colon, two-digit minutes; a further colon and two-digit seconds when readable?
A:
T03:36:48
